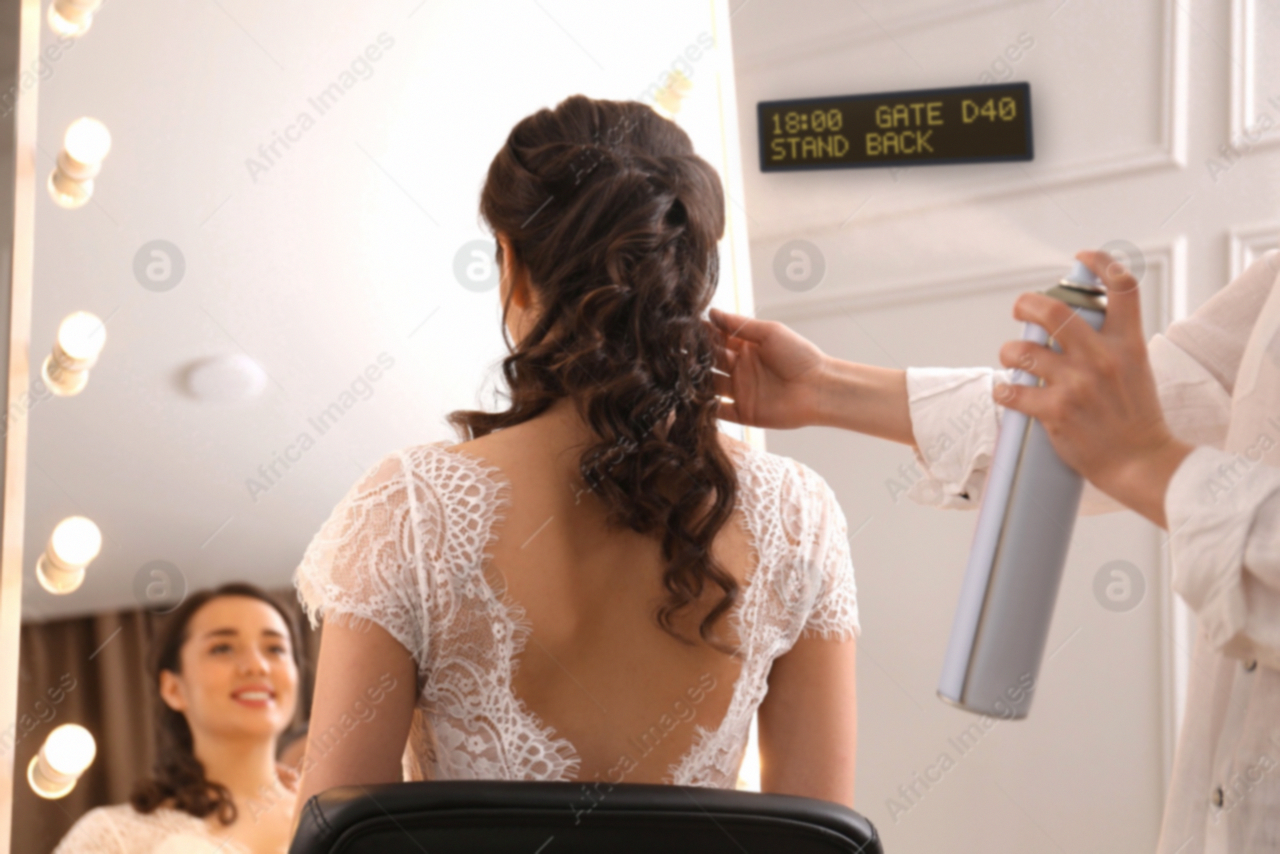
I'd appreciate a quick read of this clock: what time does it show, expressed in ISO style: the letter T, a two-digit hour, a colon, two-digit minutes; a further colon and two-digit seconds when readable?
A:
T18:00
